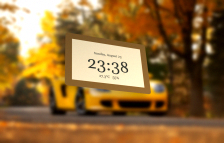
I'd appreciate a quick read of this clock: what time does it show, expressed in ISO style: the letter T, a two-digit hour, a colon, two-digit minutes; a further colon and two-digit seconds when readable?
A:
T23:38
